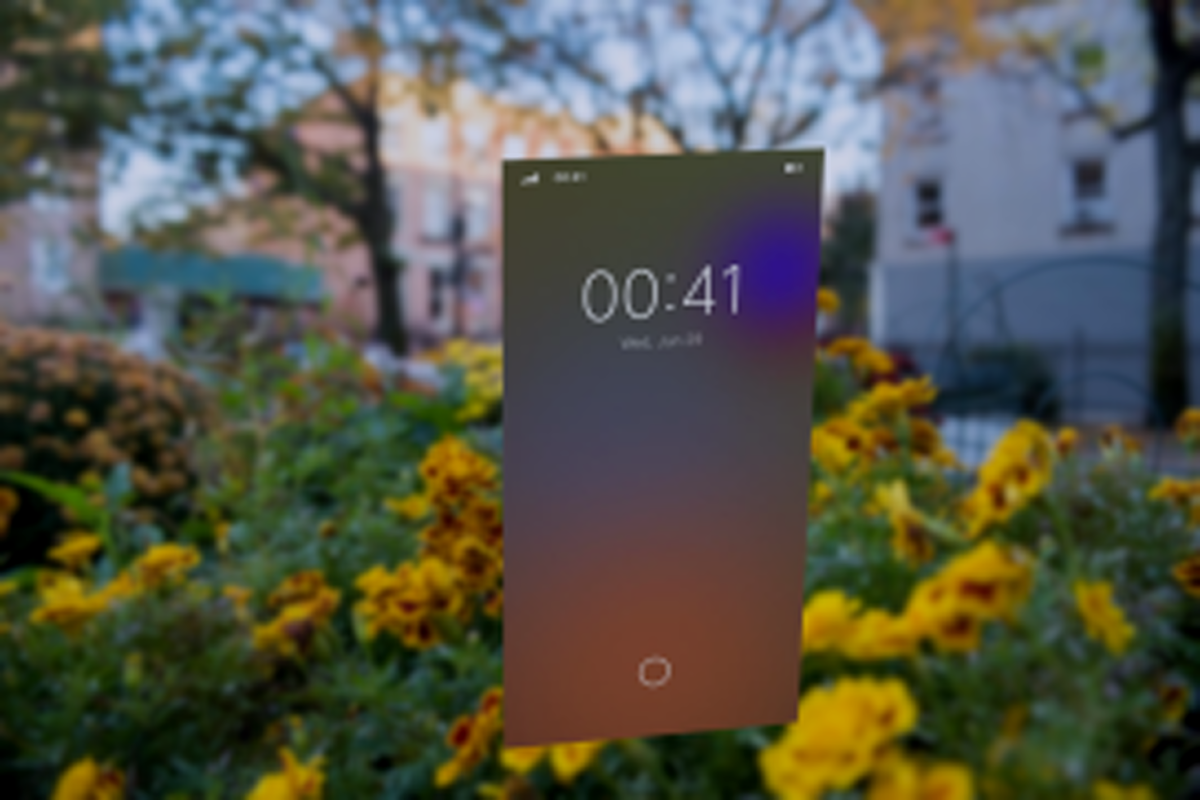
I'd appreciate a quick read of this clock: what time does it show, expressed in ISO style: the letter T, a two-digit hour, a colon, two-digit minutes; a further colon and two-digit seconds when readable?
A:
T00:41
